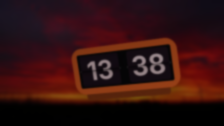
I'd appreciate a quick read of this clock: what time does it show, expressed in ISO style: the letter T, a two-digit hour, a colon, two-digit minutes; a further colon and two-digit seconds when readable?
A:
T13:38
